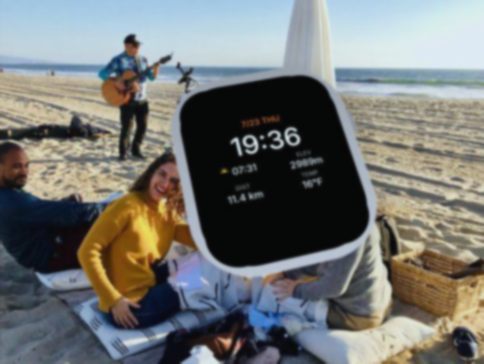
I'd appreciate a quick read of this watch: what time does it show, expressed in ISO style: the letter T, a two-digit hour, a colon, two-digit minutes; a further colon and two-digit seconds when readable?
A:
T19:36
